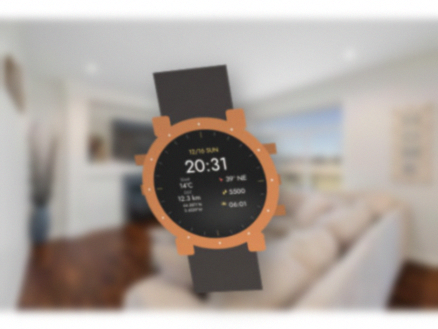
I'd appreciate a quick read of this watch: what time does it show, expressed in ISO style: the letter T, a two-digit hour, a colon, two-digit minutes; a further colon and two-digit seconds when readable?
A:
T20:31
